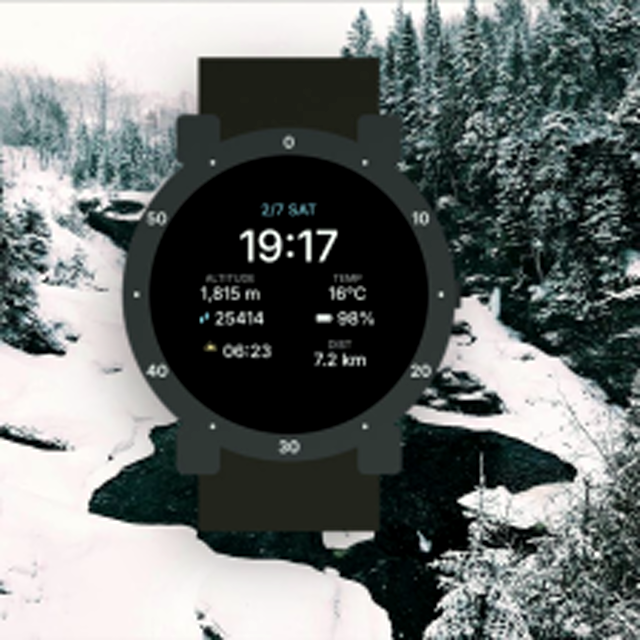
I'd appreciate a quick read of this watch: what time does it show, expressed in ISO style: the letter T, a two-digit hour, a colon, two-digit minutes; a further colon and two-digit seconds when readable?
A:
T19:17
